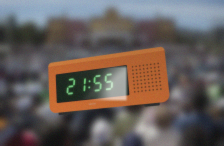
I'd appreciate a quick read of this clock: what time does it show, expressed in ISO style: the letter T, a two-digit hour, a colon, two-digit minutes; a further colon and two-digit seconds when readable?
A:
T21:55
